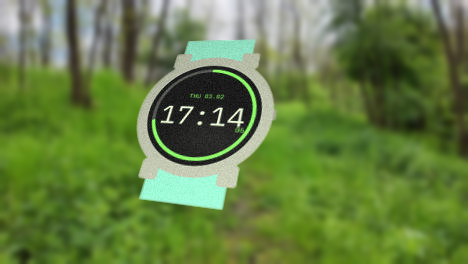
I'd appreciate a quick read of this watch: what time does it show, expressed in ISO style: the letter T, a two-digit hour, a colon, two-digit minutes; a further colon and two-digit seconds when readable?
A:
T17:14
